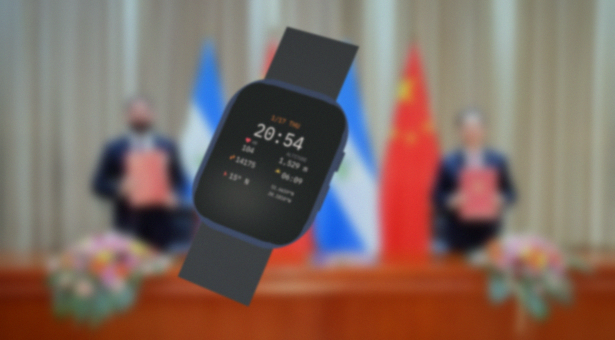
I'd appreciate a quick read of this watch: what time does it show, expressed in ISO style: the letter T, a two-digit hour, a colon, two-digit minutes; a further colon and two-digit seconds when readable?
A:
T20:54
